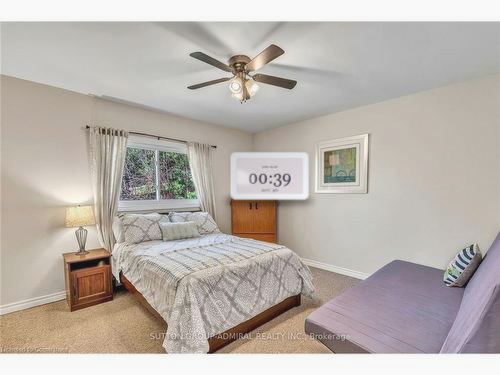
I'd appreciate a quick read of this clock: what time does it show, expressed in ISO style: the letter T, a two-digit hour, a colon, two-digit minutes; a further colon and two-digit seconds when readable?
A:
T00:39
